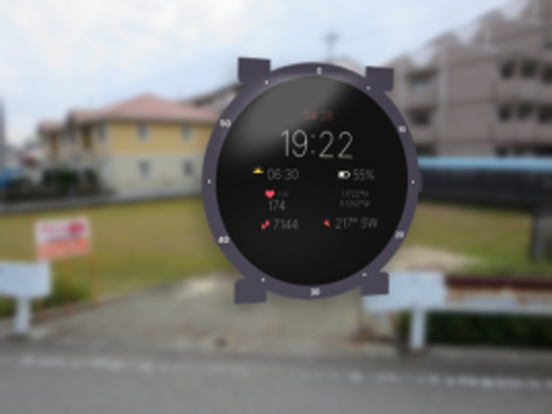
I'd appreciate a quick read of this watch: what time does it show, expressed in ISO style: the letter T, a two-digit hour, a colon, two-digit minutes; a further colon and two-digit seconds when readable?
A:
T19:22
